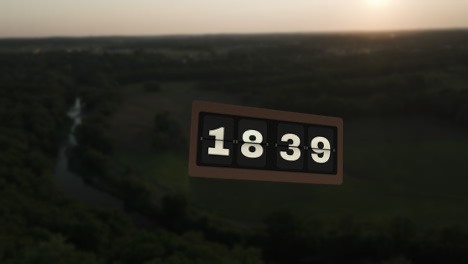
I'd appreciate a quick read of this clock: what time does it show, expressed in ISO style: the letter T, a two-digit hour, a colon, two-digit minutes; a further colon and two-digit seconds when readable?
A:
T18:39
